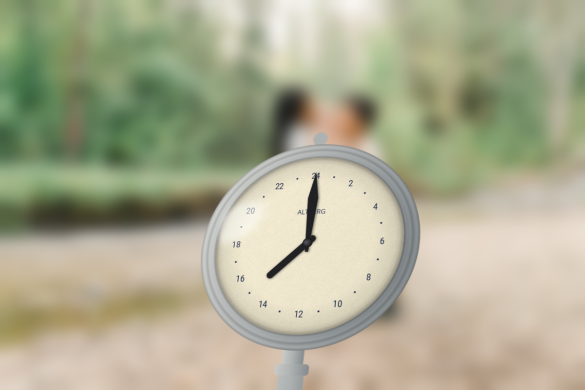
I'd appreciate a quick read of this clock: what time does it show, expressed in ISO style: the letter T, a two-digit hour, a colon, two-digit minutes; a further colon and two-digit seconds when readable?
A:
T15:00
